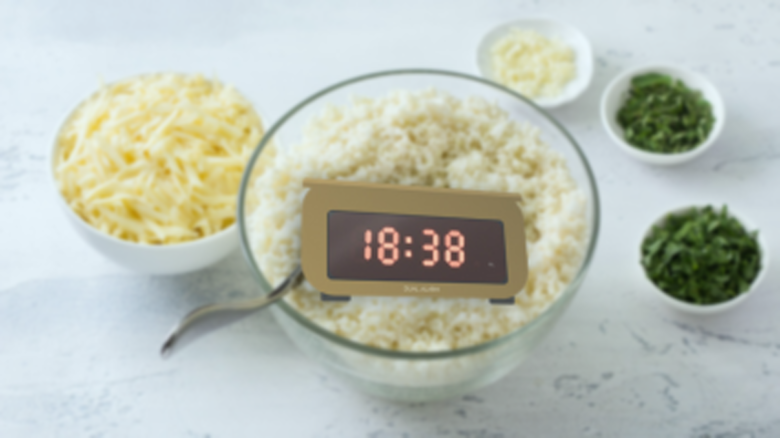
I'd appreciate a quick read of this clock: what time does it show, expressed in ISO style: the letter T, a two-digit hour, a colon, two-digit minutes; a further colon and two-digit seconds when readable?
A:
T18:38
